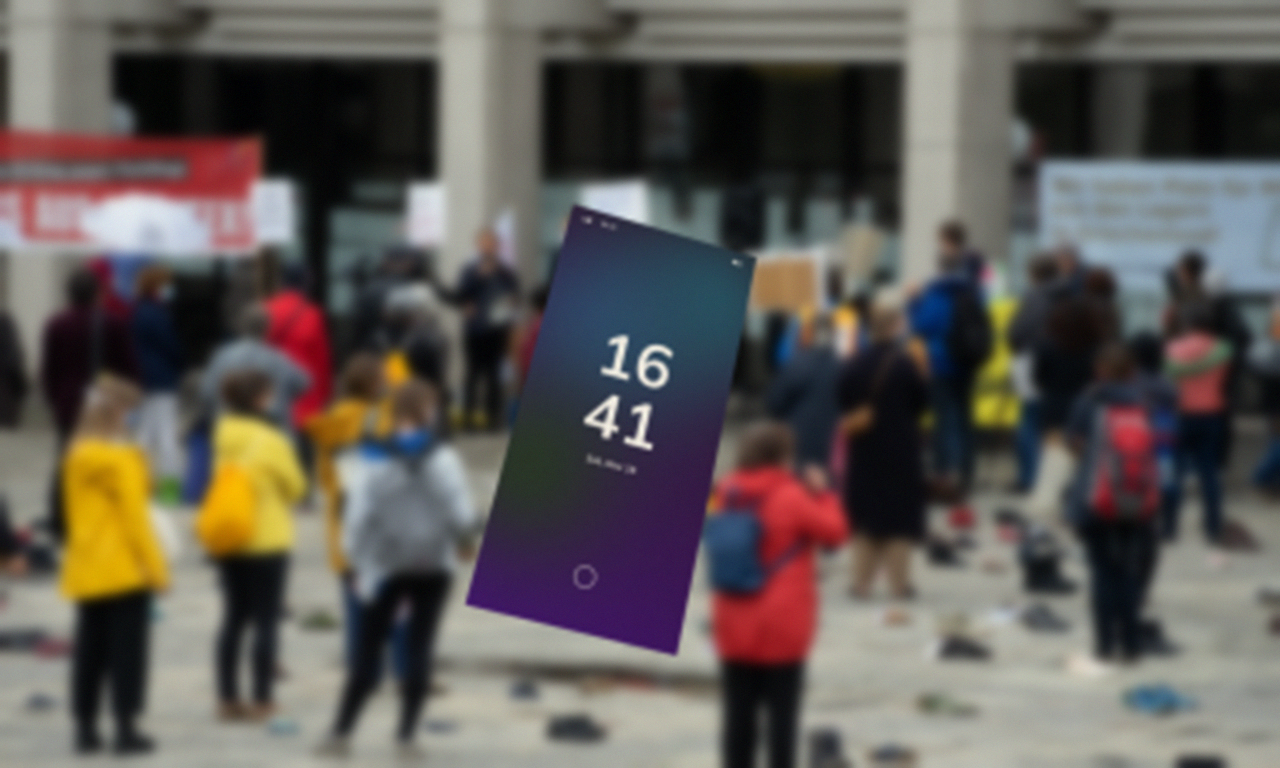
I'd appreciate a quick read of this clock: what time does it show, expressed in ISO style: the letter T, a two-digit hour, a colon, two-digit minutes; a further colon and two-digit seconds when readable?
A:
T16:41
